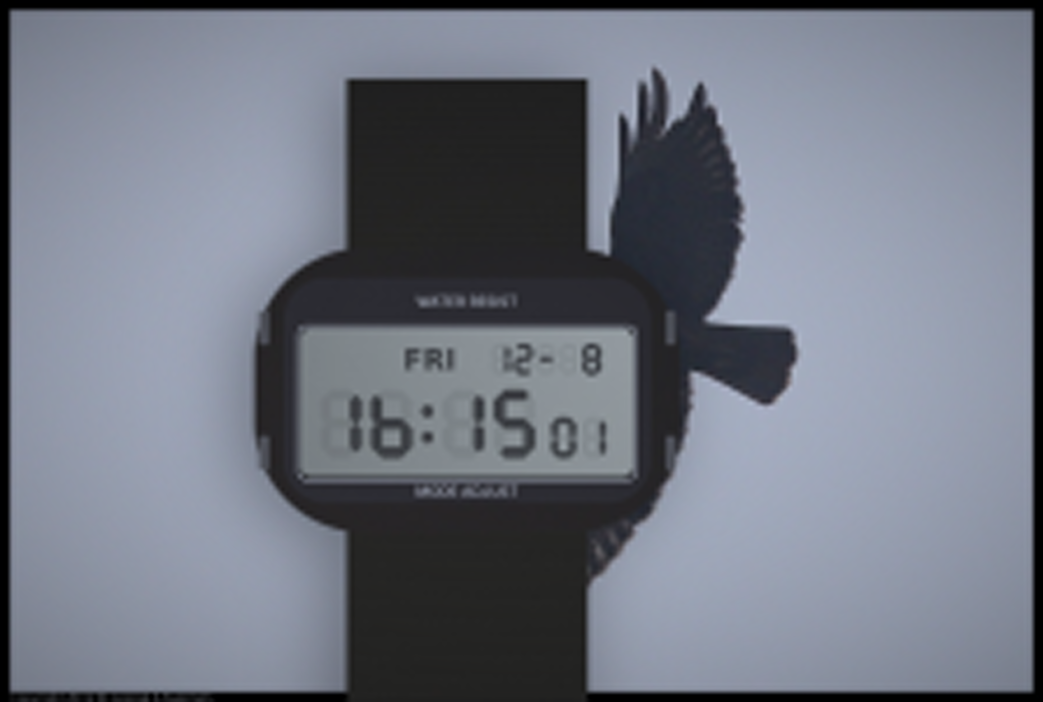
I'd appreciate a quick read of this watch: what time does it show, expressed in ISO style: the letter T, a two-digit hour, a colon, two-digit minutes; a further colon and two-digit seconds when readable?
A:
T16:15:01
